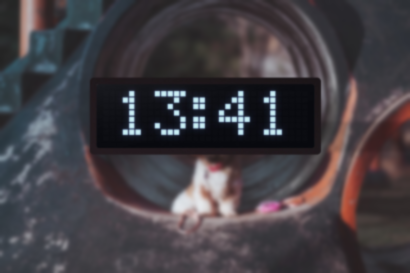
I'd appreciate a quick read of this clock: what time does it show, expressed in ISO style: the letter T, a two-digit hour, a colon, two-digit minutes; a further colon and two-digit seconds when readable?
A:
T13:41
